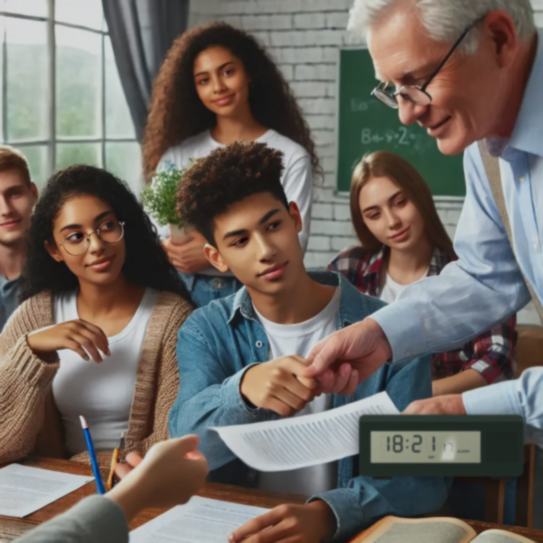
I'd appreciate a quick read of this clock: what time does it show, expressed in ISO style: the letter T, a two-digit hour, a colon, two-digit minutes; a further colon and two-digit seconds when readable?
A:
T18:21
